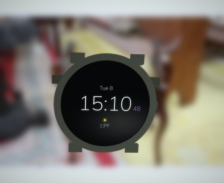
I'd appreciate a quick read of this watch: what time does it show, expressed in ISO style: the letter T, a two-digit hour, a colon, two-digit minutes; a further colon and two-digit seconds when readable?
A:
T15:10
